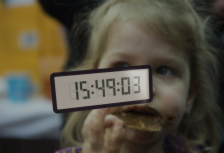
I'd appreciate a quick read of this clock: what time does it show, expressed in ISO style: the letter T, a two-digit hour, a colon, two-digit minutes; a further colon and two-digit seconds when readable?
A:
T15:49:03
